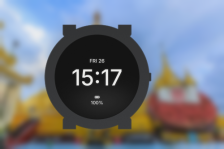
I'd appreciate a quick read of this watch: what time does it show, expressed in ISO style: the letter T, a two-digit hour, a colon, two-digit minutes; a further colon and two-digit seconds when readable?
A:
T15:17
